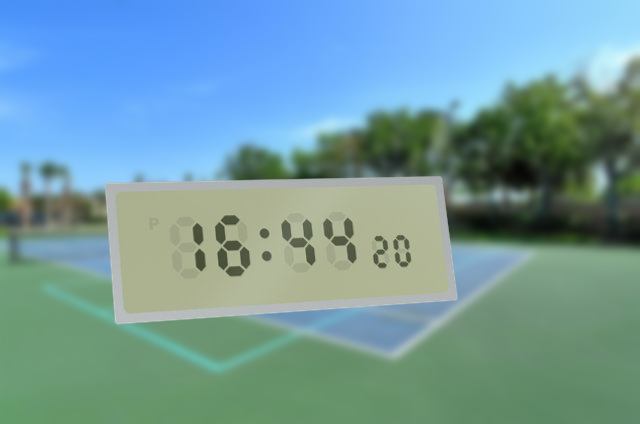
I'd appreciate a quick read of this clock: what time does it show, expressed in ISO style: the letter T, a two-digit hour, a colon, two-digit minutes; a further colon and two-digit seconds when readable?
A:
T16:44:20
